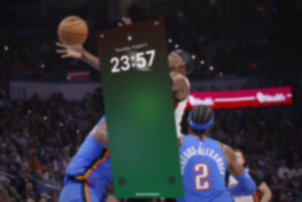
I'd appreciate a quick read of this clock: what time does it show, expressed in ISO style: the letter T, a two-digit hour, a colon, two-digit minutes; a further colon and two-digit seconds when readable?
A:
T23:57
